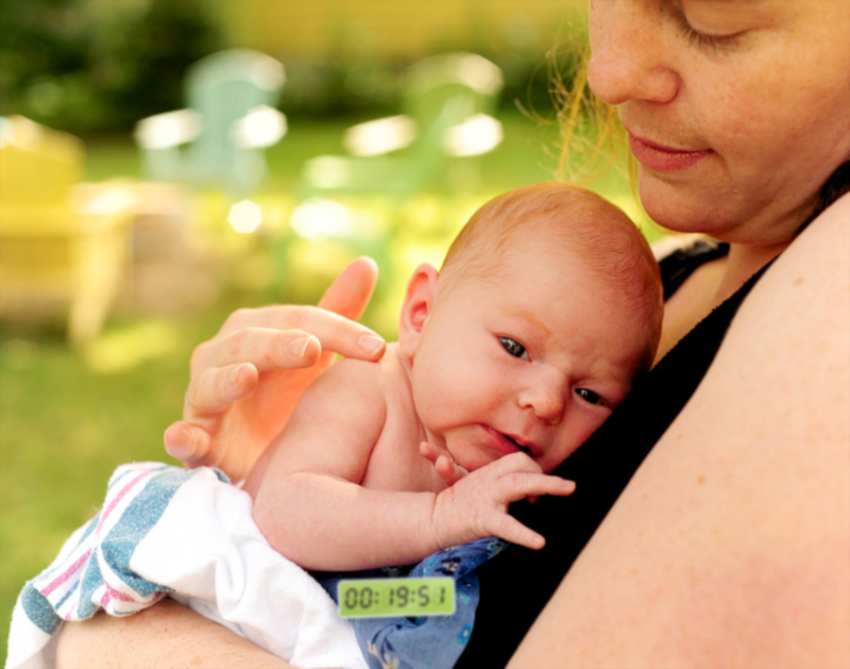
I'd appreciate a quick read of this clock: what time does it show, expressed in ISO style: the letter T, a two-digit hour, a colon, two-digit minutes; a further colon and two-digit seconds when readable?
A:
T00:19:51
